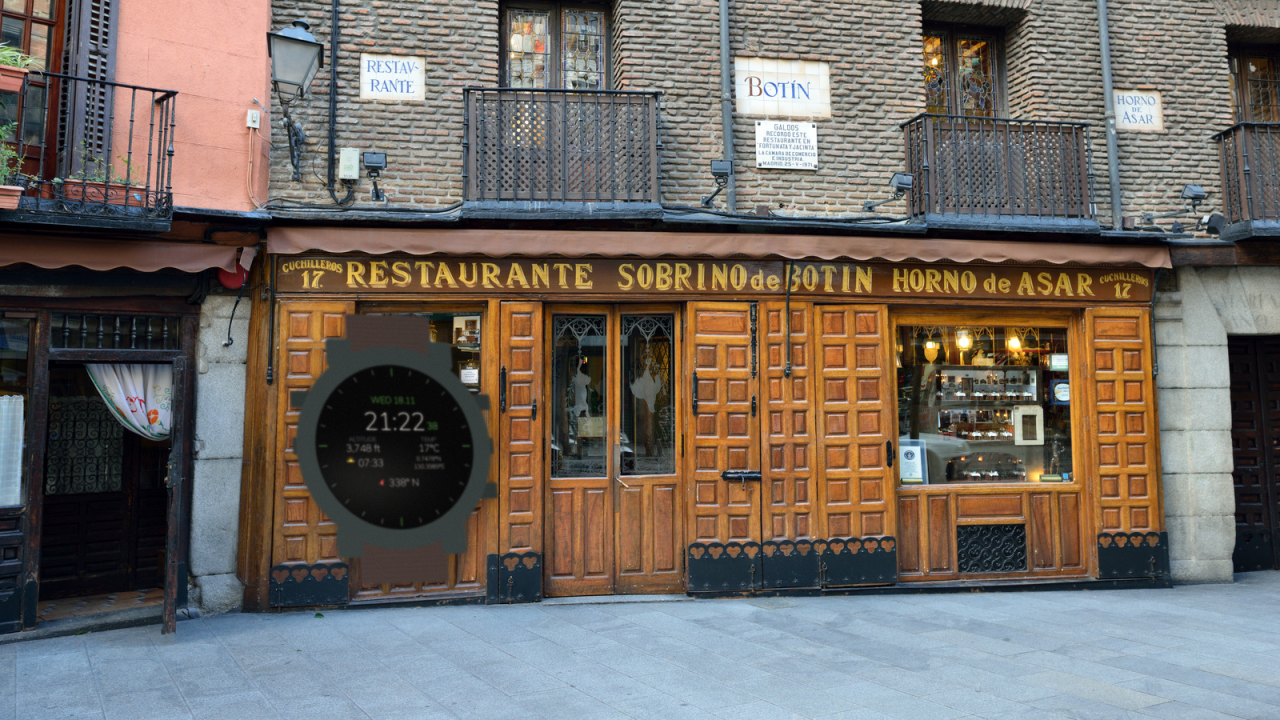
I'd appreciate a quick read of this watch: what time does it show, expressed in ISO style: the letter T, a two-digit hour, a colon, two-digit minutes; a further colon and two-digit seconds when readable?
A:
T21:22
